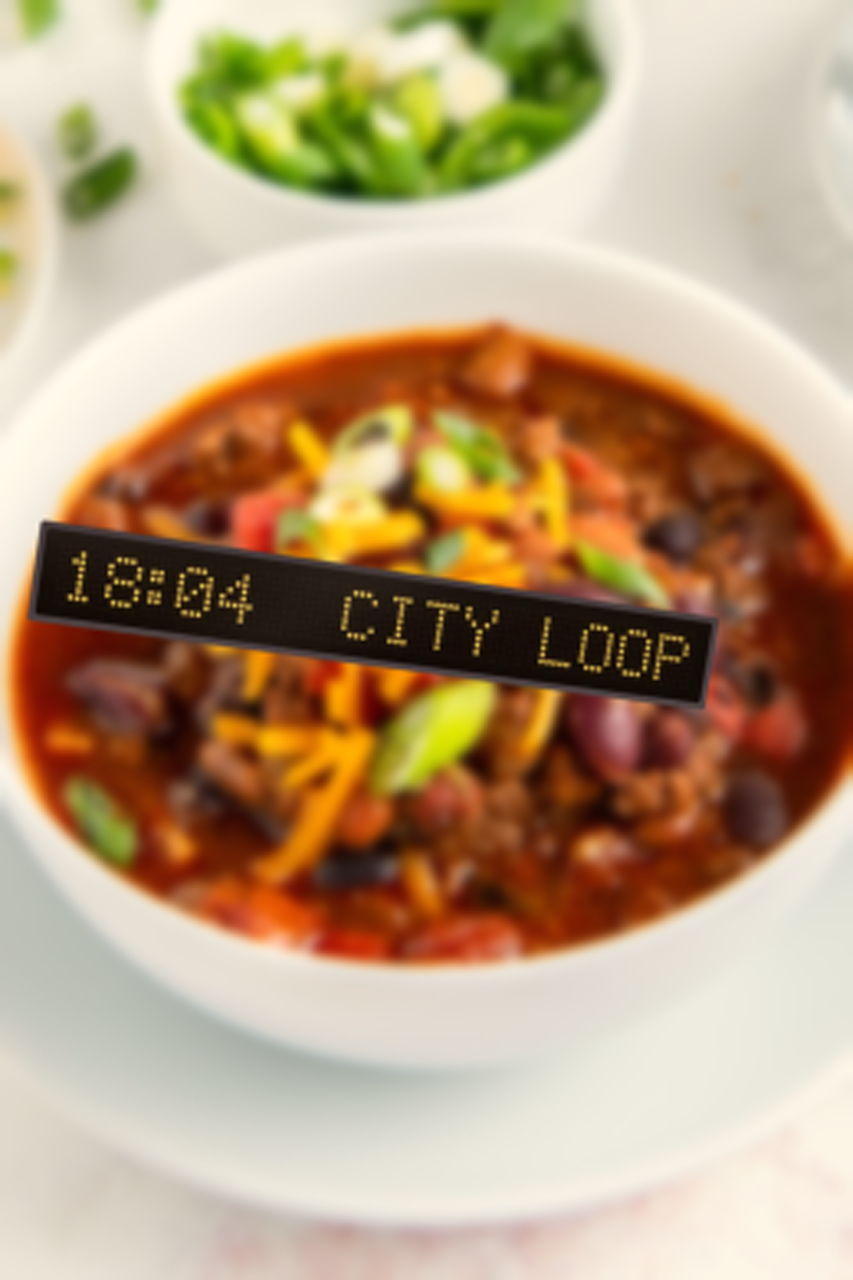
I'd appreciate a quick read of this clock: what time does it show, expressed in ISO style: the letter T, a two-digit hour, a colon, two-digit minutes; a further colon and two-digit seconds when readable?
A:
T18:04
